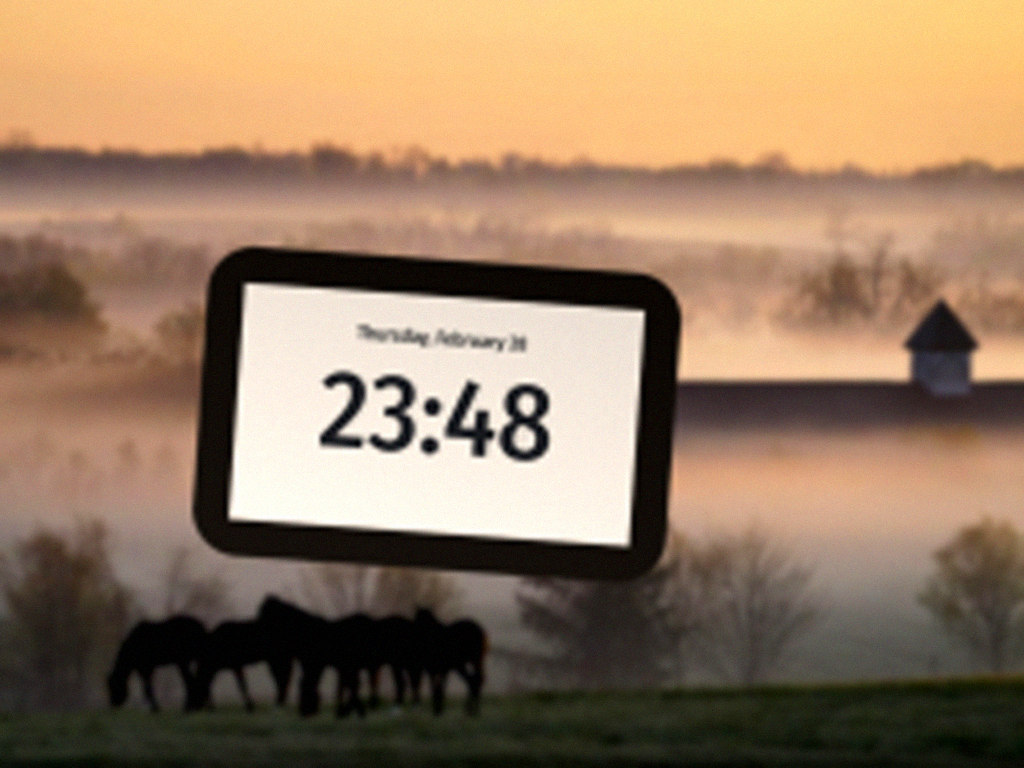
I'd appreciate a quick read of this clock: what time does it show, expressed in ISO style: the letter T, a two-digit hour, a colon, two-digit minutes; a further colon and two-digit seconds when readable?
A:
T23:48
